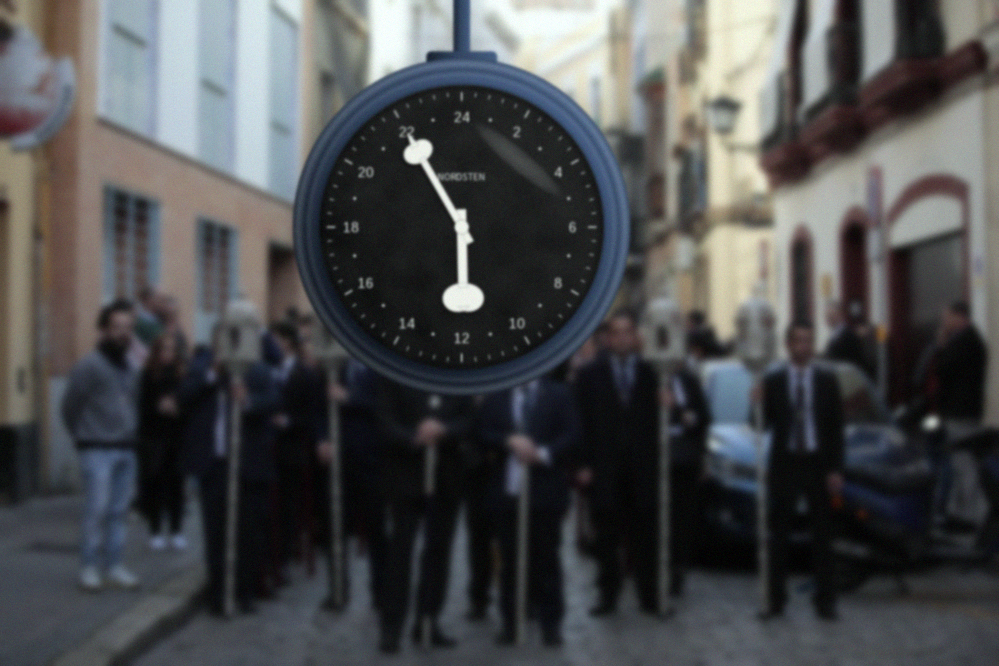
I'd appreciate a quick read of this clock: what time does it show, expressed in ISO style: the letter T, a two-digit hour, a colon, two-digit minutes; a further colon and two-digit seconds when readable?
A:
T11:55
